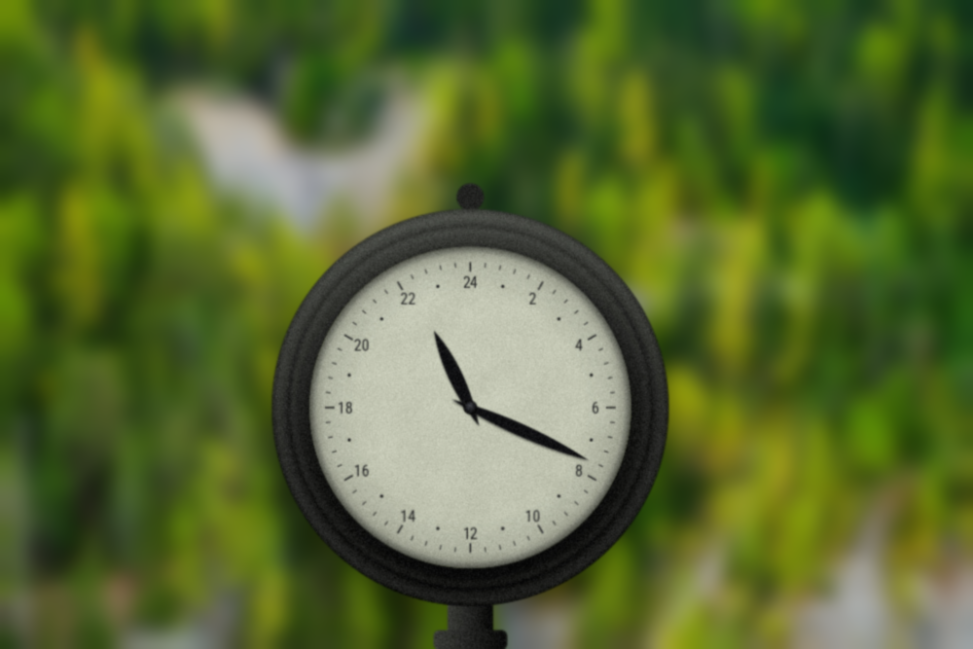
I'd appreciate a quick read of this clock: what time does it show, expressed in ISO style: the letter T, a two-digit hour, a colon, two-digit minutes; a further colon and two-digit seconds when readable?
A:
T22:19
